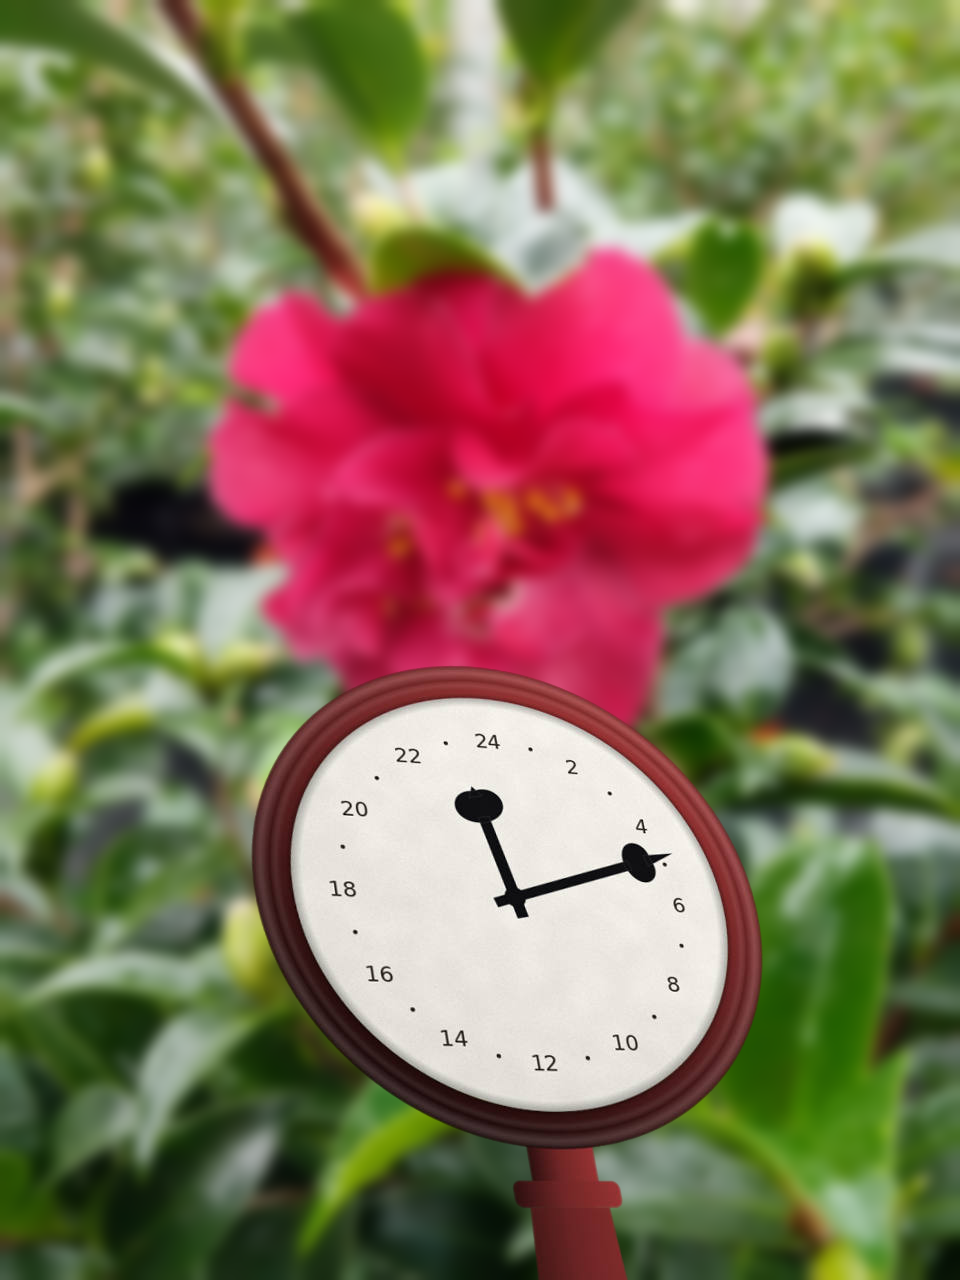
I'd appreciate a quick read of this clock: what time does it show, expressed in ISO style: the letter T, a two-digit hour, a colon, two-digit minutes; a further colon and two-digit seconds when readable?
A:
T23:12
